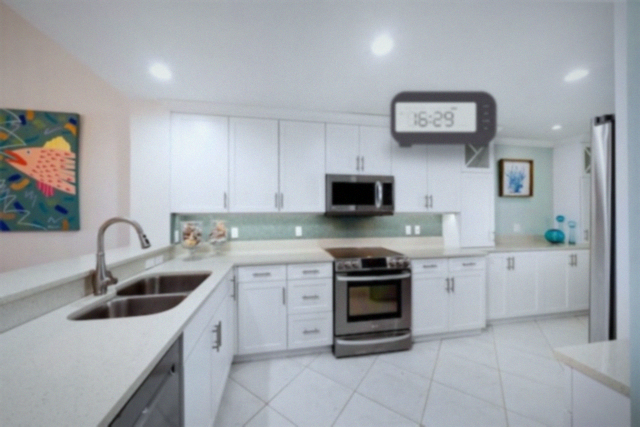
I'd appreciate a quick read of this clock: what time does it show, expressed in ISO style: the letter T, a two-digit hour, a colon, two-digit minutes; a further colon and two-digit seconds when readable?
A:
T16:29
